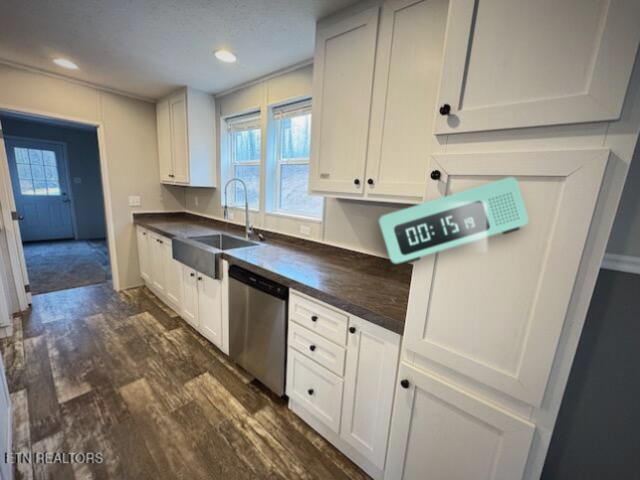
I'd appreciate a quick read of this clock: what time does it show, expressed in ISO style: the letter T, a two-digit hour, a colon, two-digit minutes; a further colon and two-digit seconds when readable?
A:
T00:15
